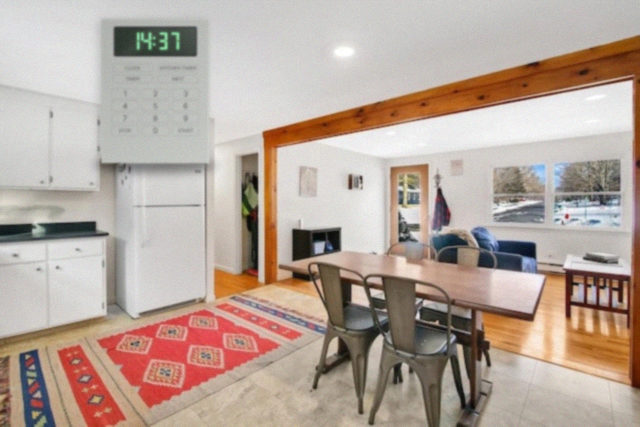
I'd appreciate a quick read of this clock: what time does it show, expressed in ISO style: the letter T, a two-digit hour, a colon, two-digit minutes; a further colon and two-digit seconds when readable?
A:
T14:37
